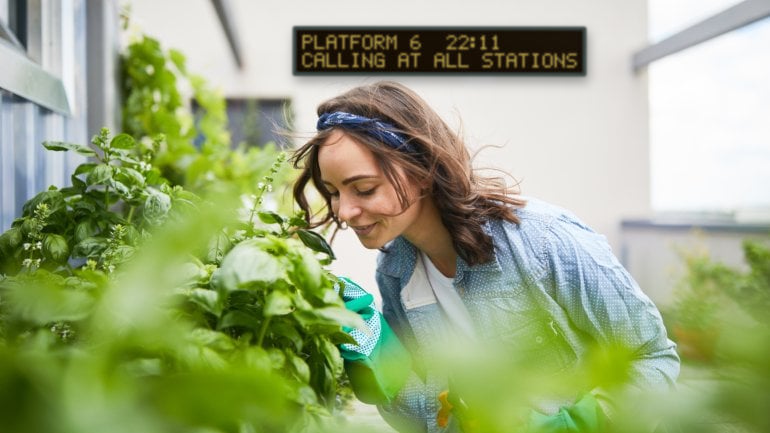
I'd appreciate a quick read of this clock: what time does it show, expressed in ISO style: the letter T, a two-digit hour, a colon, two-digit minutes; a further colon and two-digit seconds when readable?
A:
T22:11
